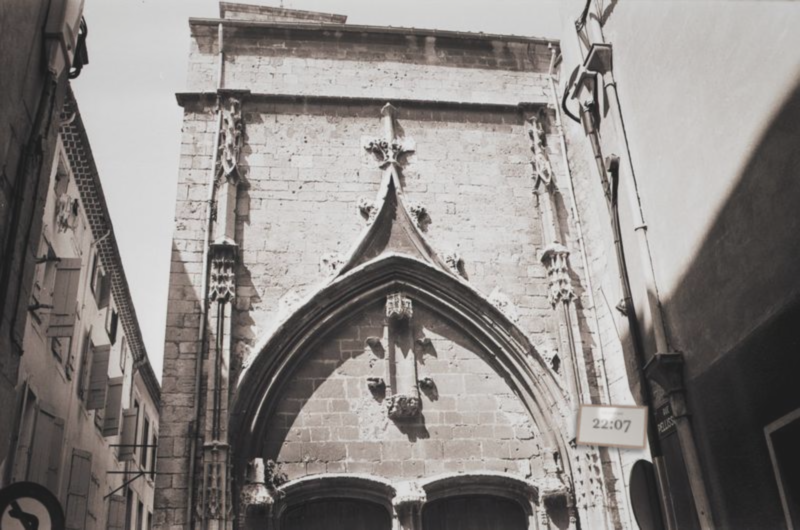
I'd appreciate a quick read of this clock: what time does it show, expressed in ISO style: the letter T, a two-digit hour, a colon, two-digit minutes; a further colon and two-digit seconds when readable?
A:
T22:07
